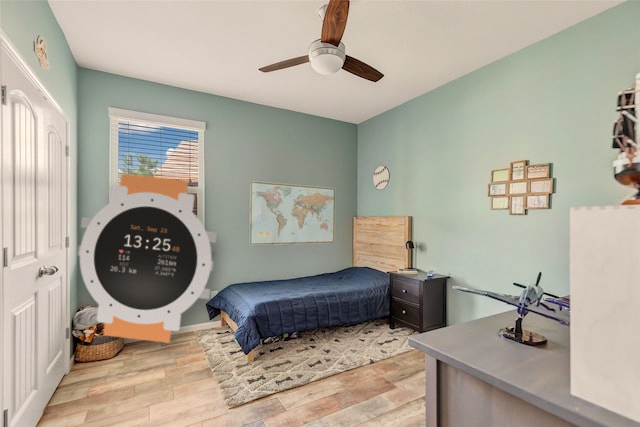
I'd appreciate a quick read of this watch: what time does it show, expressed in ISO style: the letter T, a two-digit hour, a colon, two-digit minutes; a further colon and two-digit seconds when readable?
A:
T13:25
